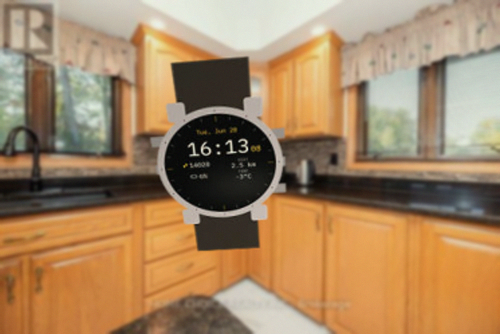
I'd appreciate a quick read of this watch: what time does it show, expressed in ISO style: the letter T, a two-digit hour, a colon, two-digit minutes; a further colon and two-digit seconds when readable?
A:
T16:13
